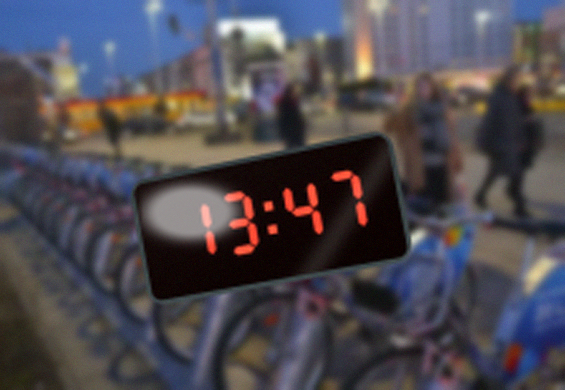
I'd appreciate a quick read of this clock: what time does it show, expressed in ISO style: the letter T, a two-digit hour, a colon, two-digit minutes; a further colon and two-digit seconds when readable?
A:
T13:47
